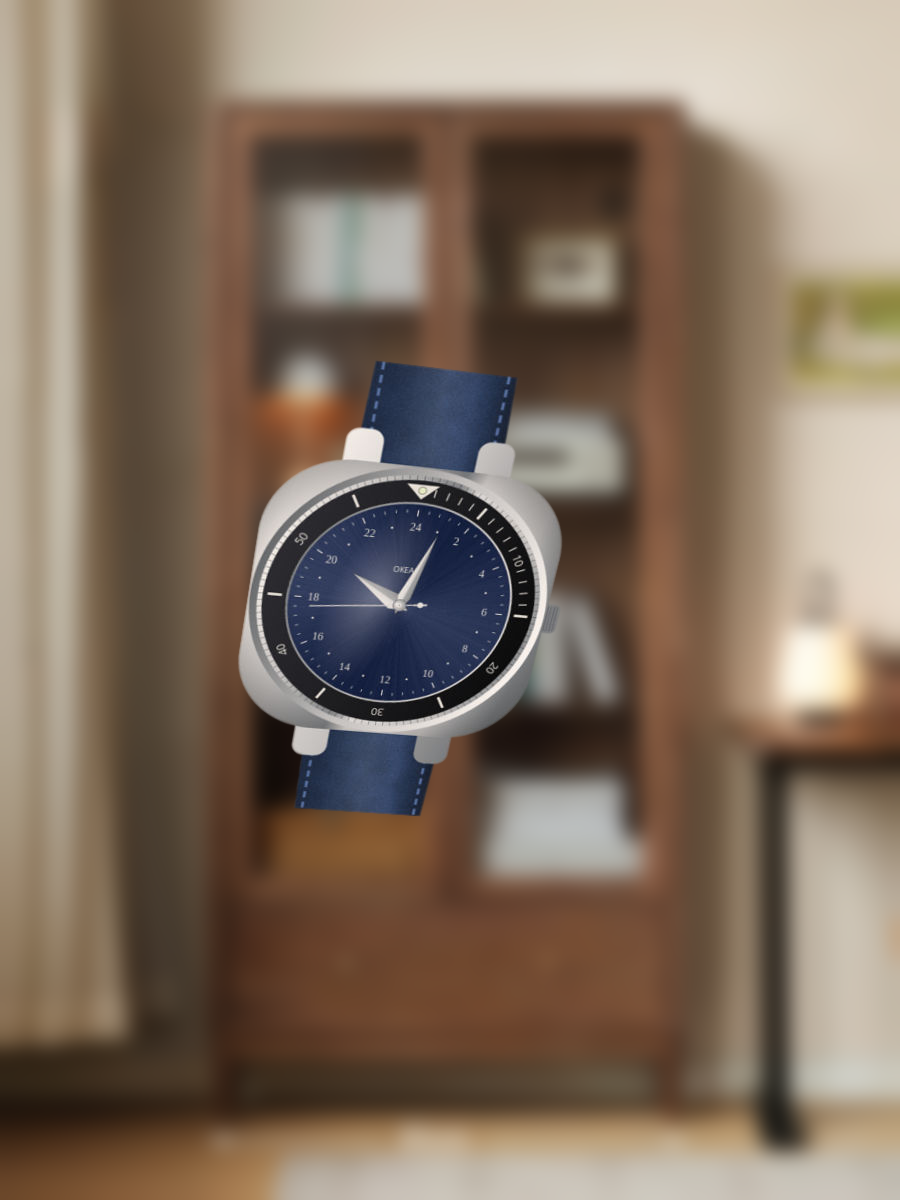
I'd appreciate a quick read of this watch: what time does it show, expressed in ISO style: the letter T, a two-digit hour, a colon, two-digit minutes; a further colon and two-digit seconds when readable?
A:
T20:02:44
